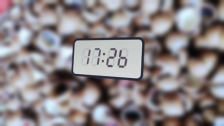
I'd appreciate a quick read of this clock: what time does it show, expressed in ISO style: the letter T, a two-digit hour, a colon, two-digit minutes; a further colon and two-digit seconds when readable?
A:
T17:26
